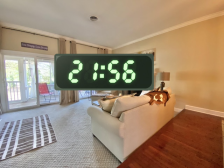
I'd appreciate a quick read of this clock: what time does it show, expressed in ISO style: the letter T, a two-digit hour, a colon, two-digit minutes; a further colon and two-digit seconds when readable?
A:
T21:56
